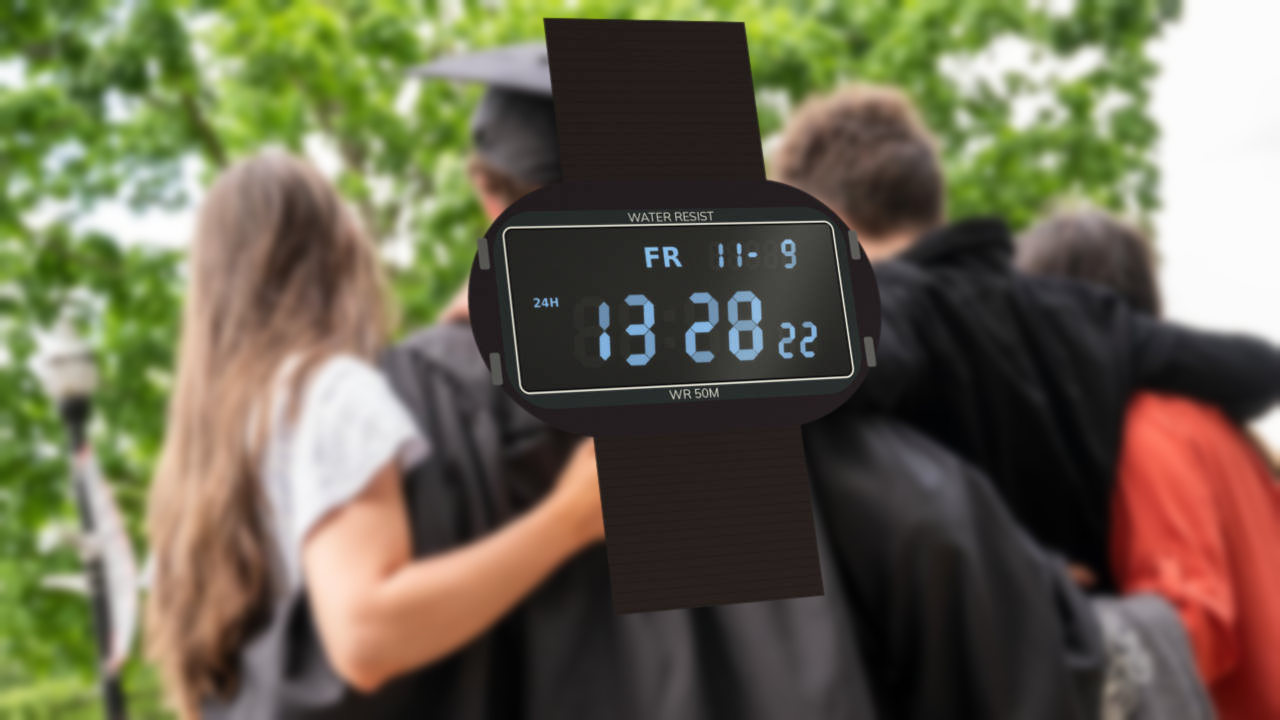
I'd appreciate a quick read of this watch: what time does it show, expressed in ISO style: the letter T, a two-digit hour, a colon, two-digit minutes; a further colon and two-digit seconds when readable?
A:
T13:28:22
